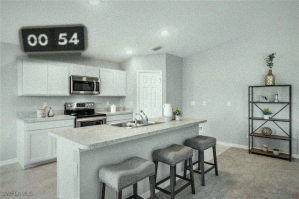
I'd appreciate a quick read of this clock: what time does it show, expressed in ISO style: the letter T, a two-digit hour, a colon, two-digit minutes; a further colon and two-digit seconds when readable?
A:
T00:54
